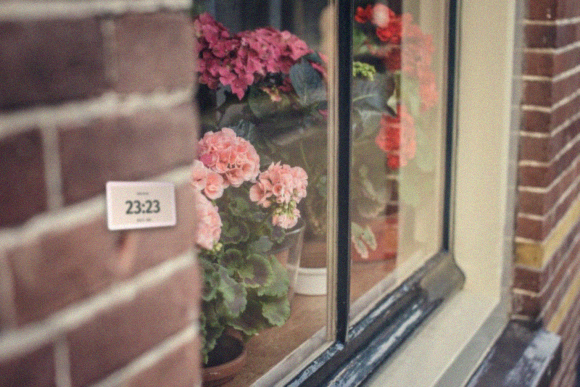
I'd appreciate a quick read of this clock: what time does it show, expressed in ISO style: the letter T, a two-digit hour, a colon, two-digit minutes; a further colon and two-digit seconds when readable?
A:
T23:23
